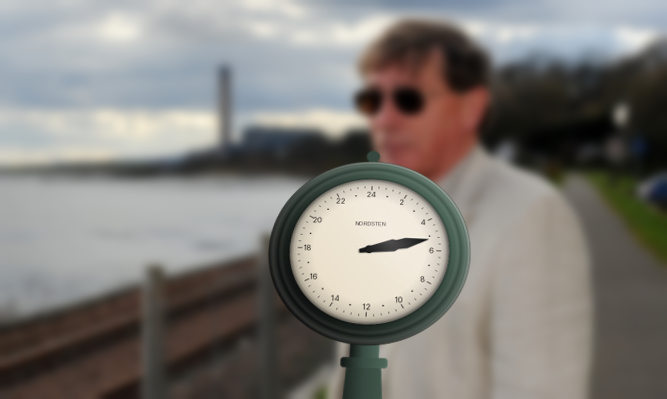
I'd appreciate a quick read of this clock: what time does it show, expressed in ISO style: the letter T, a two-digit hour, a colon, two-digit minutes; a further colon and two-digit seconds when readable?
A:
T05:13
